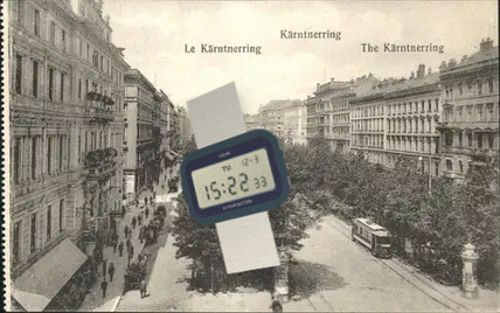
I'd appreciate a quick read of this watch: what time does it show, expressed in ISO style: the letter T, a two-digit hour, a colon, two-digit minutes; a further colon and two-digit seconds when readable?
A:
T15:22:33
